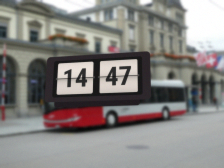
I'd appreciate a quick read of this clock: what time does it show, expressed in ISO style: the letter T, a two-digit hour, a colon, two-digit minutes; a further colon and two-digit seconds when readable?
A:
T14:47
